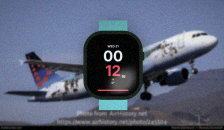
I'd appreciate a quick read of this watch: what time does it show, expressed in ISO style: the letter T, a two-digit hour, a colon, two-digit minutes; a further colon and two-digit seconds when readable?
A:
T00:12
